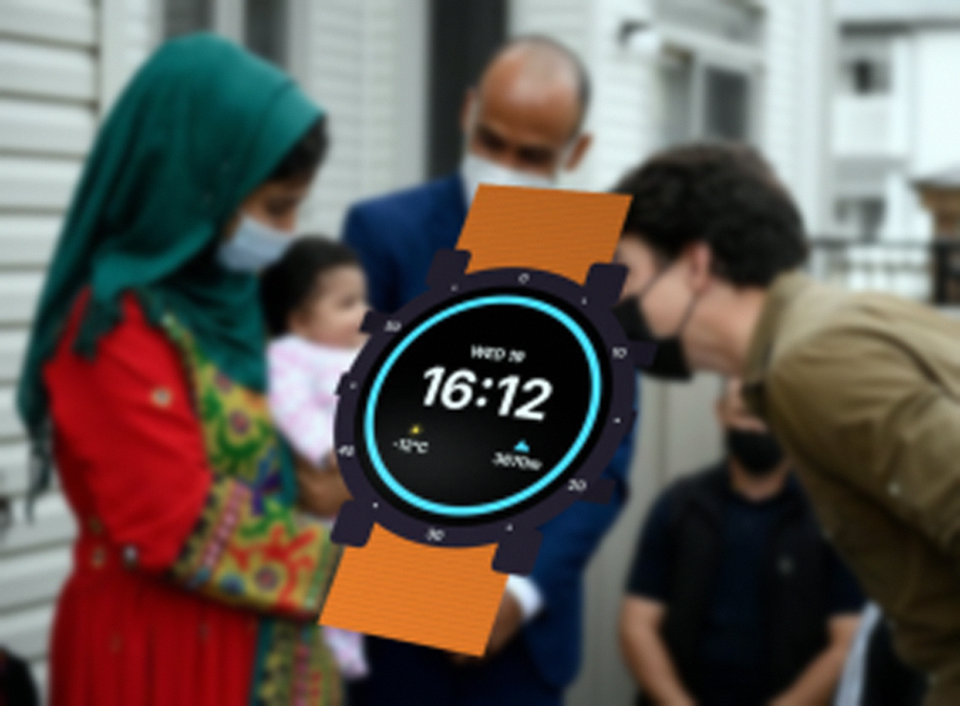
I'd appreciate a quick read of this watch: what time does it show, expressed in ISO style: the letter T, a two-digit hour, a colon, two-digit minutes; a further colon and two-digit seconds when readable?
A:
T16:12
